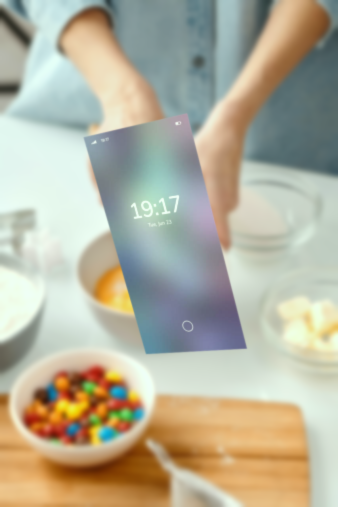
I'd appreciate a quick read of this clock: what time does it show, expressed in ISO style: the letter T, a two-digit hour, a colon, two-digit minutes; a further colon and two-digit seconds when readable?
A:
T19:17
